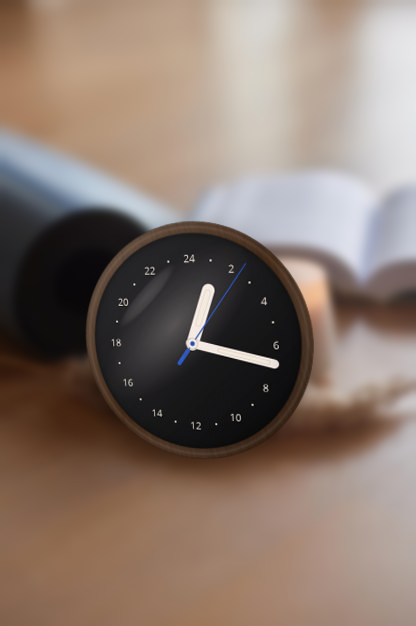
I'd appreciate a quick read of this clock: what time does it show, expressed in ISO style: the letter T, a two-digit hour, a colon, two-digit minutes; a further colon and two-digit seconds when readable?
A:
T01:17:06
